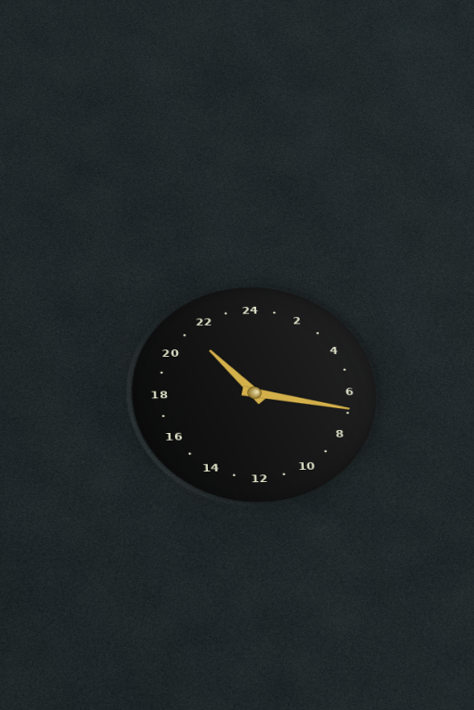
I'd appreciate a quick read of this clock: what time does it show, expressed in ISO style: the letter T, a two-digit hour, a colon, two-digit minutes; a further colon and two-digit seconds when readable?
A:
T21:17
